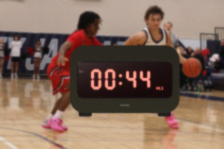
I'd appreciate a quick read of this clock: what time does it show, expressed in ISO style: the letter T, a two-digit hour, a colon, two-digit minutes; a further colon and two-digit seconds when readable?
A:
T00:44
